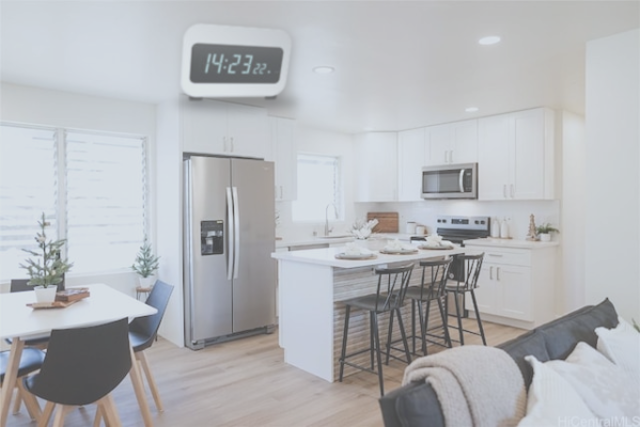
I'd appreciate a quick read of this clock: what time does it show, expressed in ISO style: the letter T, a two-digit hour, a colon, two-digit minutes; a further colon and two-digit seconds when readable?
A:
T14:23:22
